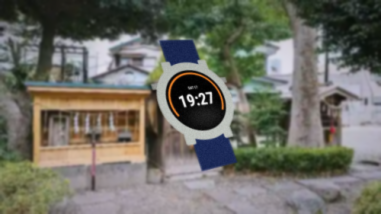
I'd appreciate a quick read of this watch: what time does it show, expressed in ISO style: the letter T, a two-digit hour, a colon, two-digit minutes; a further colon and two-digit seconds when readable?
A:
T19:27
